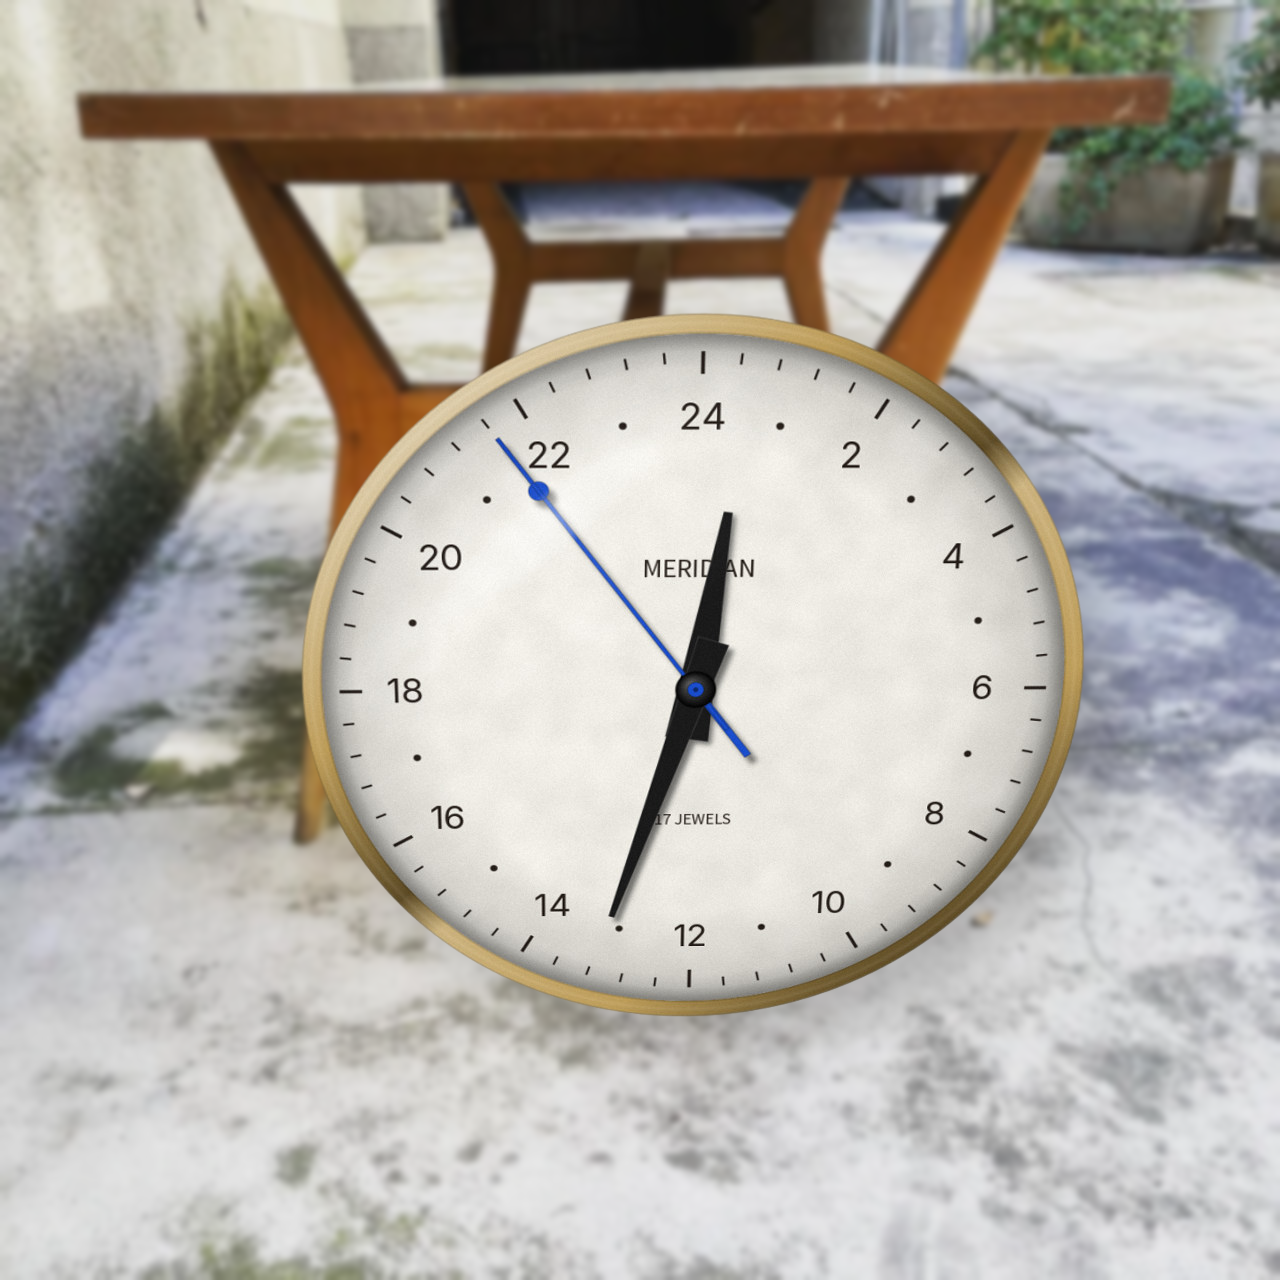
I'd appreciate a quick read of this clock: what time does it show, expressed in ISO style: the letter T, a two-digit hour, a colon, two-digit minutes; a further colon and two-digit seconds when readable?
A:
T00:32:54
